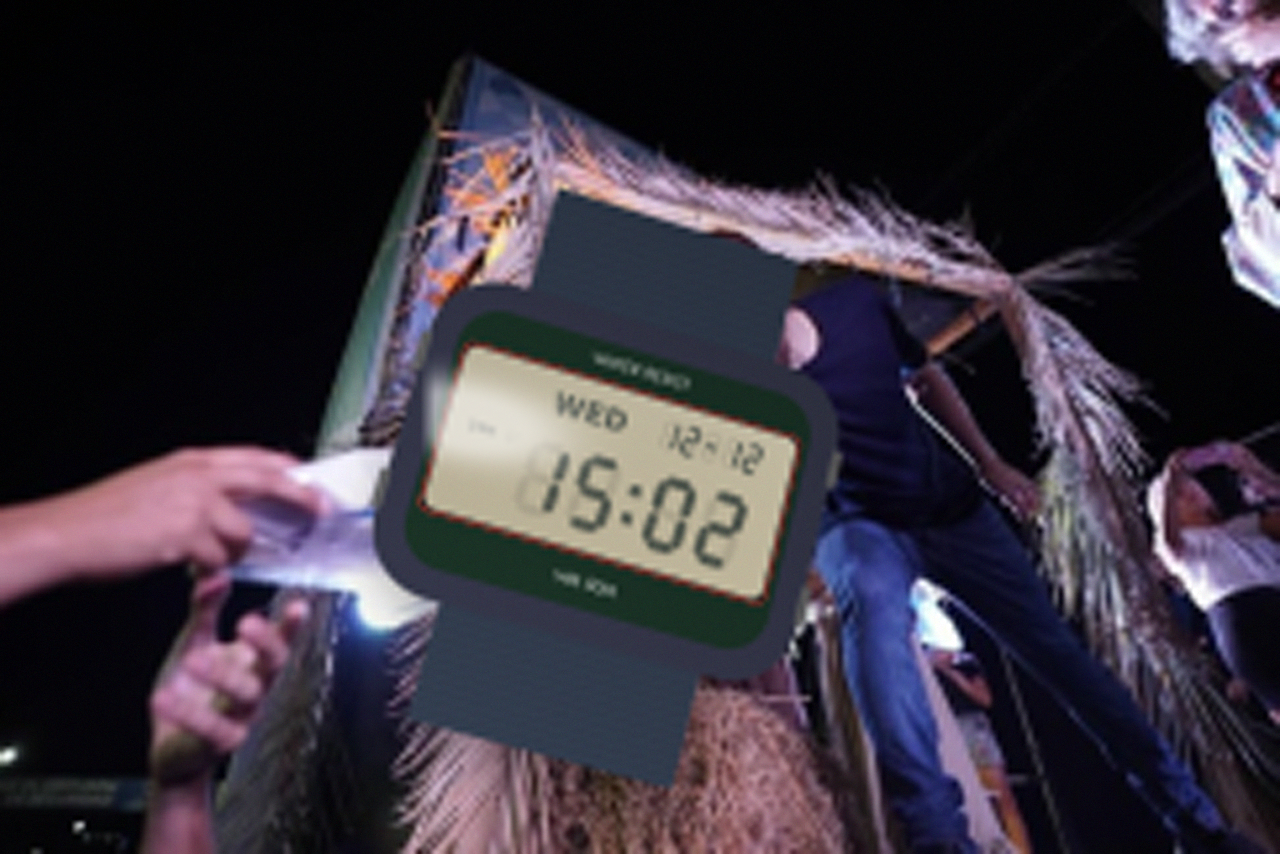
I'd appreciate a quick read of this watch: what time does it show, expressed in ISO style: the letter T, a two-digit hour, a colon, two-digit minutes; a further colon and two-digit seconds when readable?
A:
T15:02
